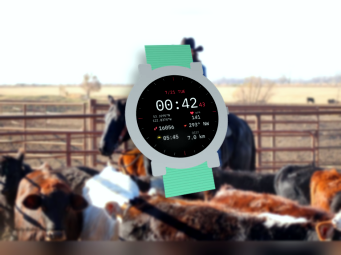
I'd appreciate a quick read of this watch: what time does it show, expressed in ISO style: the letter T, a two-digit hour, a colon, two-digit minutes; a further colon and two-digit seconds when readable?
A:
T00:42
